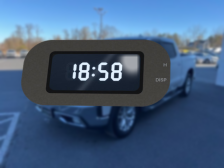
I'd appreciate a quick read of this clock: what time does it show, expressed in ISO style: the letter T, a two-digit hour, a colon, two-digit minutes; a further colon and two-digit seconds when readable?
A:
T18:58
